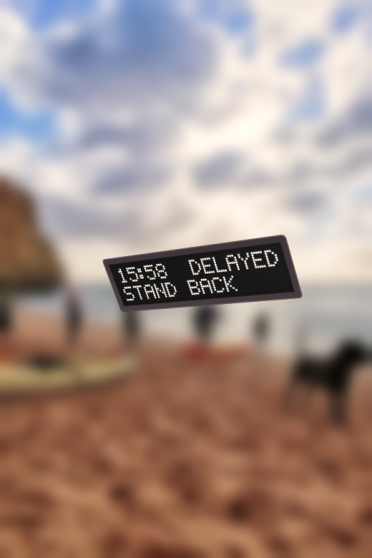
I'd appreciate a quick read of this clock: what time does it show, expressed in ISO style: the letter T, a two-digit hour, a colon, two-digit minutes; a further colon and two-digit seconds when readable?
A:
T15:58
